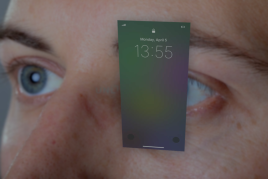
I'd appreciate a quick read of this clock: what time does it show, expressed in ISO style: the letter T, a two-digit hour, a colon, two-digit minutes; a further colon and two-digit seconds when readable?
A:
T13:55
